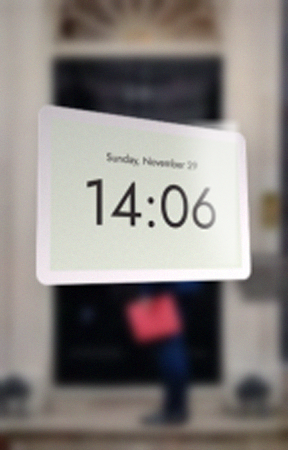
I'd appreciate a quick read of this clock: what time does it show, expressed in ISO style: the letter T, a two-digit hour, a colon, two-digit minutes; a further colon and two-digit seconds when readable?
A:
T14:06
